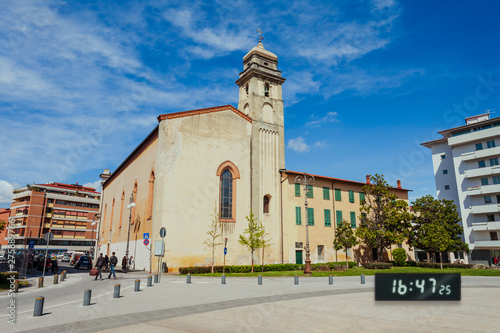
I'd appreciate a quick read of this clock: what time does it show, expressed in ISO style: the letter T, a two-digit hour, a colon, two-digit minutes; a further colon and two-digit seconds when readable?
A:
T16:47:25
